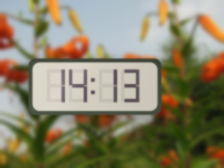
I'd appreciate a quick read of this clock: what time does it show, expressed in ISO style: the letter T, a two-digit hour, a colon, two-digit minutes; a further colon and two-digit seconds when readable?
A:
T14:13
